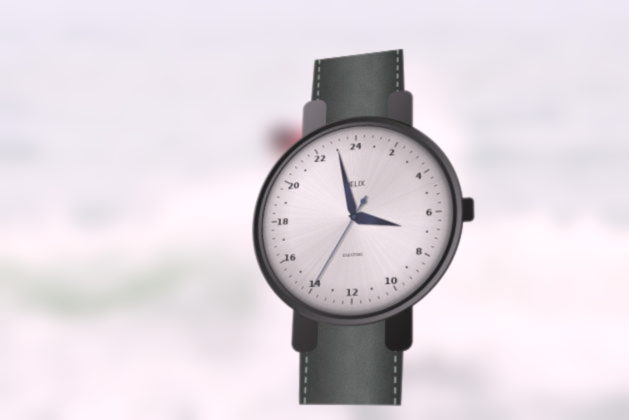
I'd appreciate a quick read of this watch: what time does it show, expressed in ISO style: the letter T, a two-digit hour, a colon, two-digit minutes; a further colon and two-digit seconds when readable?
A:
T06:57:35
